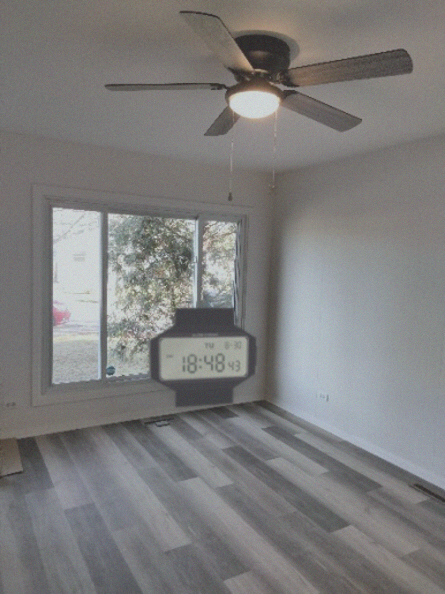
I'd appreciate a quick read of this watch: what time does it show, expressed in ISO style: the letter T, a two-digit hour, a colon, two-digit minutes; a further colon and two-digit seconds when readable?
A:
T18:48:43
